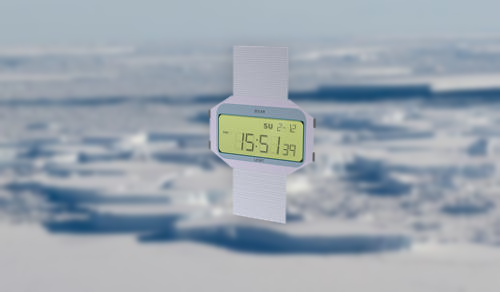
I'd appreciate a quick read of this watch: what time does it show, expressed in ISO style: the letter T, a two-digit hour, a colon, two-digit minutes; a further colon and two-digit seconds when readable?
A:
T15:51:39
